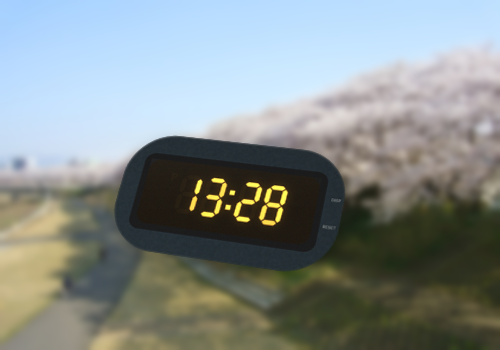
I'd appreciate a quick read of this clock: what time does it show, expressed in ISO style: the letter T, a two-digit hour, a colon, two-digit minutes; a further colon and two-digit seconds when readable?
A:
T13:28
